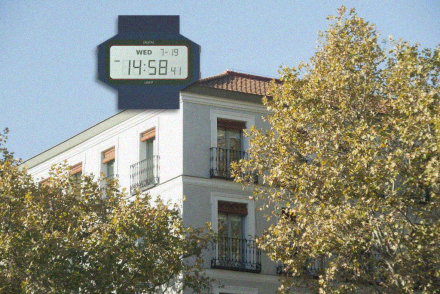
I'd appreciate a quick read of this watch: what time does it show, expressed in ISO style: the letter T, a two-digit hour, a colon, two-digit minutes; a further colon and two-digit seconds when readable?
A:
T14:58:41
